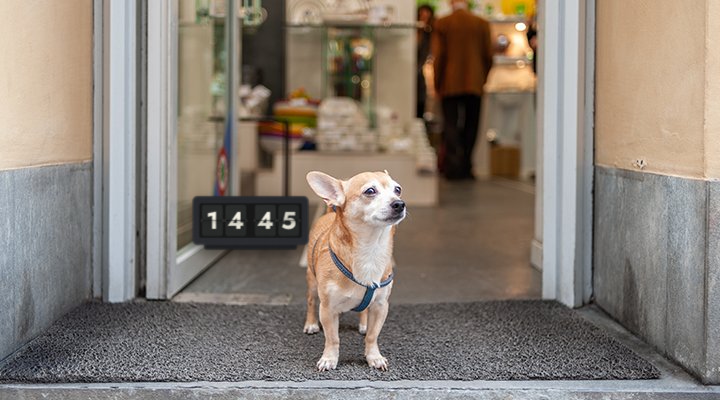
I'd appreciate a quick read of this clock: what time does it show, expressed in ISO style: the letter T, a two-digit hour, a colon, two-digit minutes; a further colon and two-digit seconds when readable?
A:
T14:45
